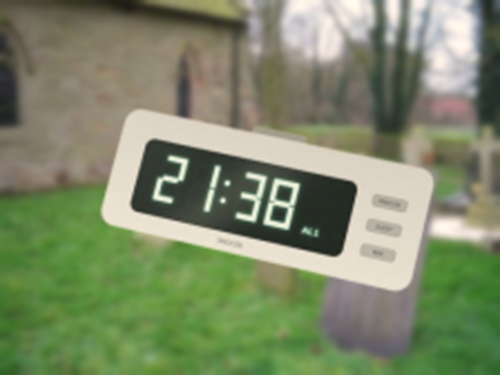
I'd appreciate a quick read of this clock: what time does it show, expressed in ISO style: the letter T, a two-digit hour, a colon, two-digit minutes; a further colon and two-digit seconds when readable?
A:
T21:38
